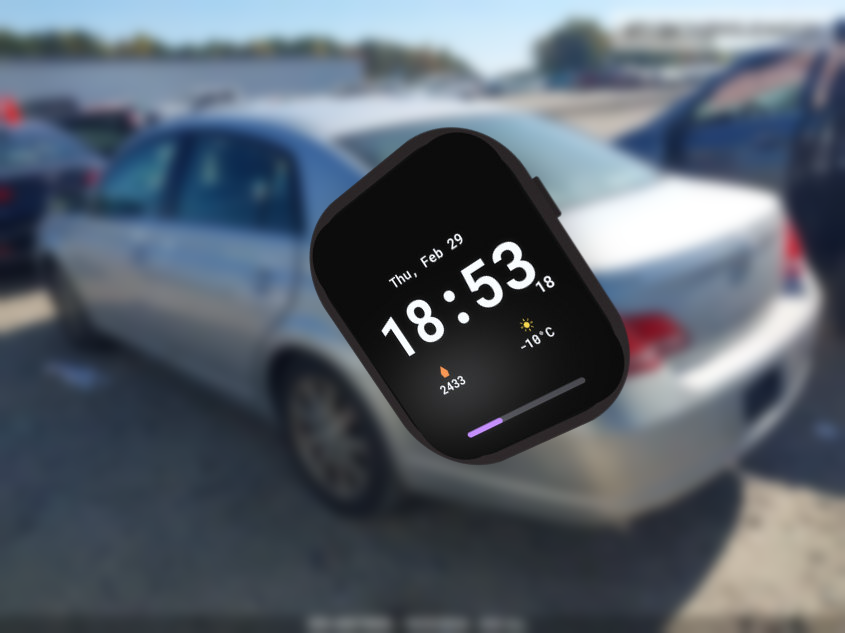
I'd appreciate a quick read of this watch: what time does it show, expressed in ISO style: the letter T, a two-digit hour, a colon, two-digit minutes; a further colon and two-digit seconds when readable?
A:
T18:53:18
